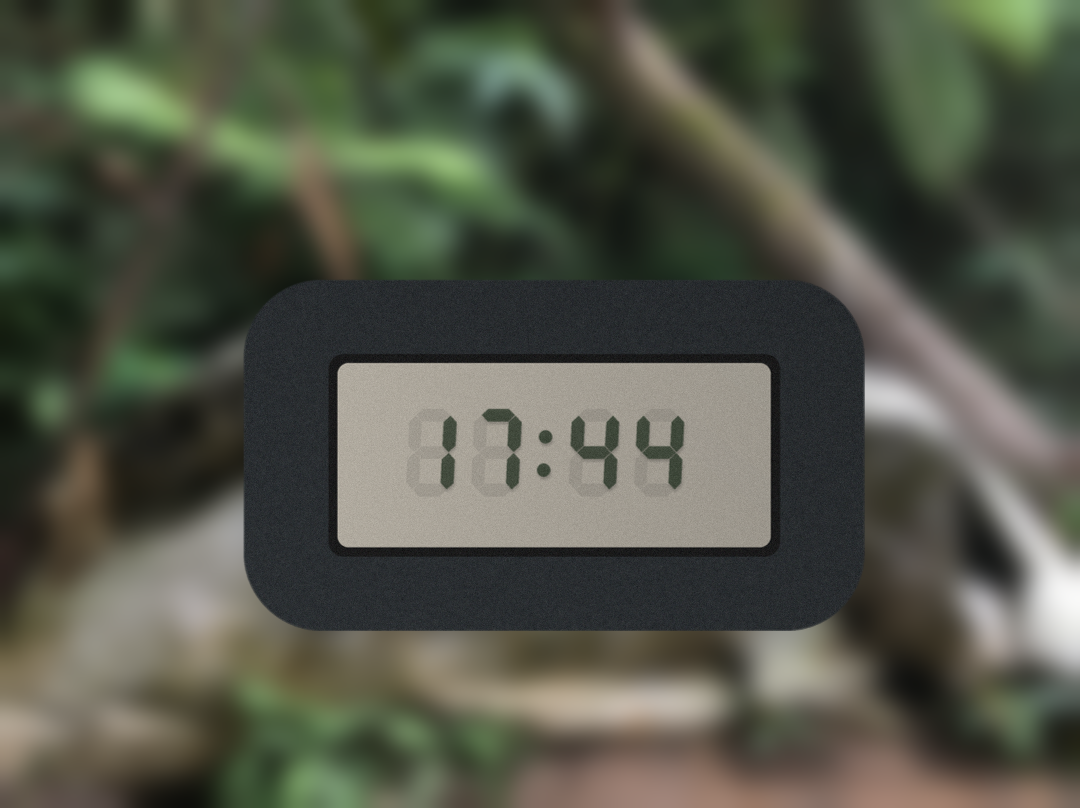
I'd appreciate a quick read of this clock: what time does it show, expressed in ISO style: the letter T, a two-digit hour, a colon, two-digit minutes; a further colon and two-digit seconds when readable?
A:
T17:44
